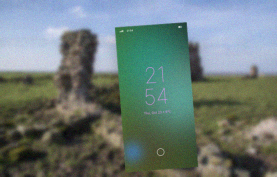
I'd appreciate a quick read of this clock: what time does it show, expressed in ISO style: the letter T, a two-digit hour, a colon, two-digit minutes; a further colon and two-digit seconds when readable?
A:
T21:54
